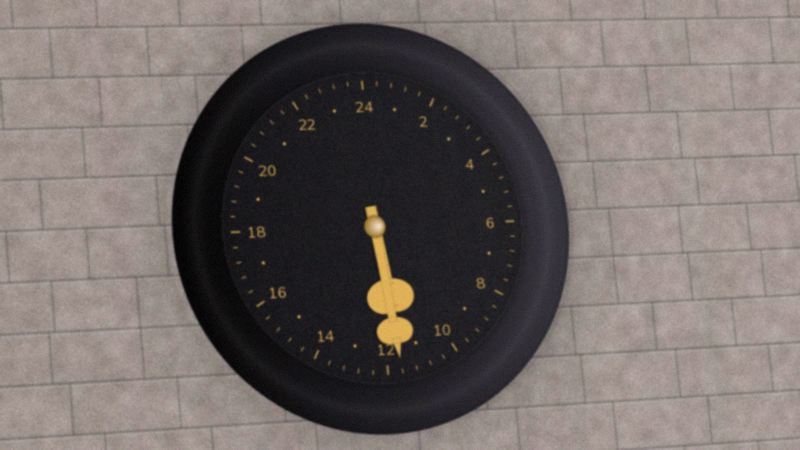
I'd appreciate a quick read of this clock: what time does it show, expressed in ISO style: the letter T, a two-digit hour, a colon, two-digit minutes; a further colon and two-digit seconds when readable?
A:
T11:29
